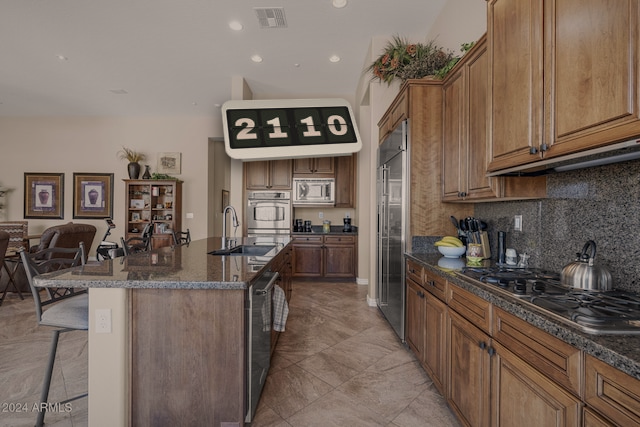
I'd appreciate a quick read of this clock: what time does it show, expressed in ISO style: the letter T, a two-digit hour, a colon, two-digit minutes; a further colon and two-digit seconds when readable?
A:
T21:10
